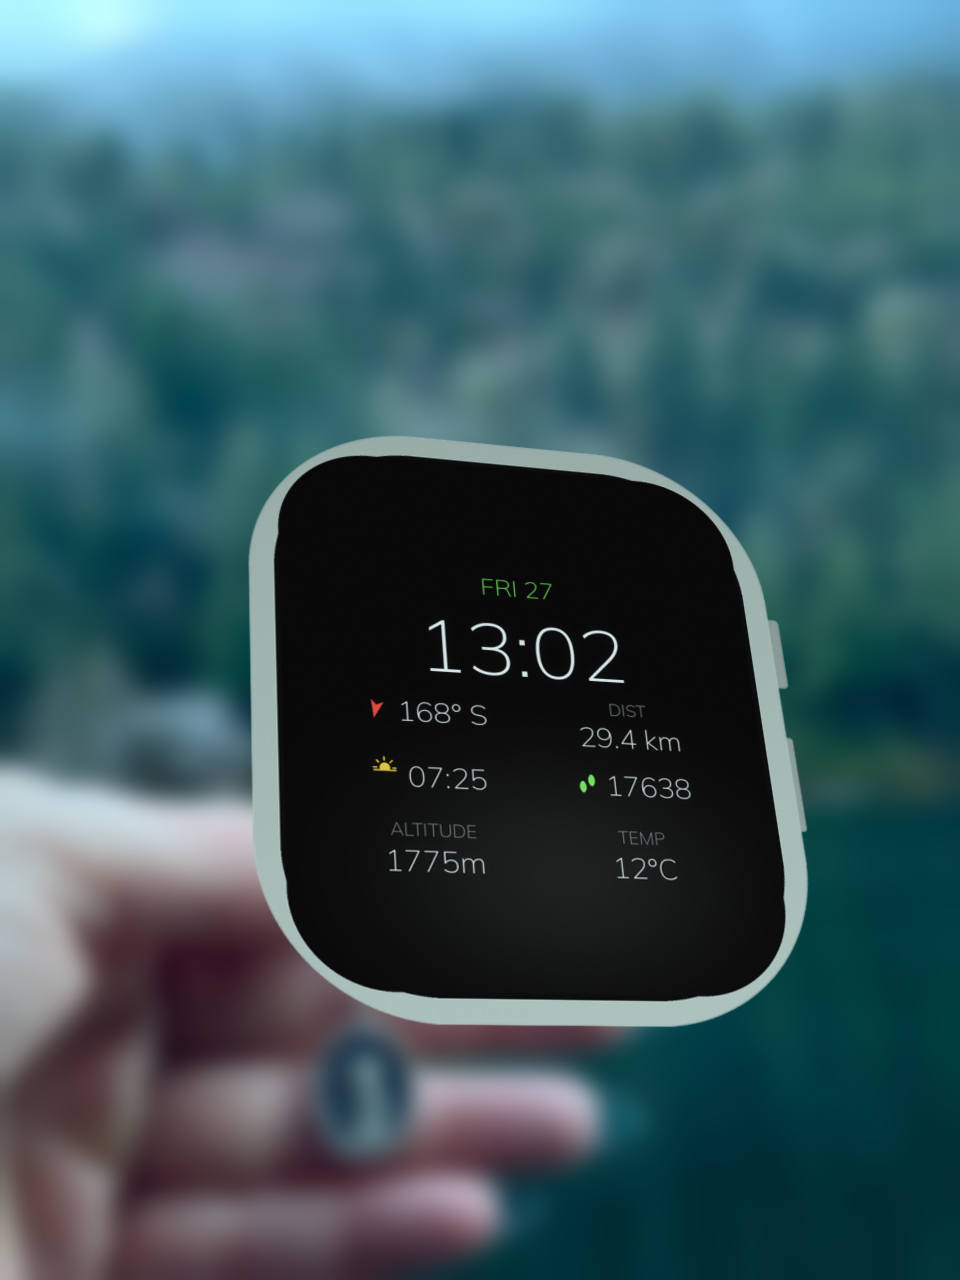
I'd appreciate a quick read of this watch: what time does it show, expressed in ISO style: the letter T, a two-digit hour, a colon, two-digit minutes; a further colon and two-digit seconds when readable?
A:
T13:02
